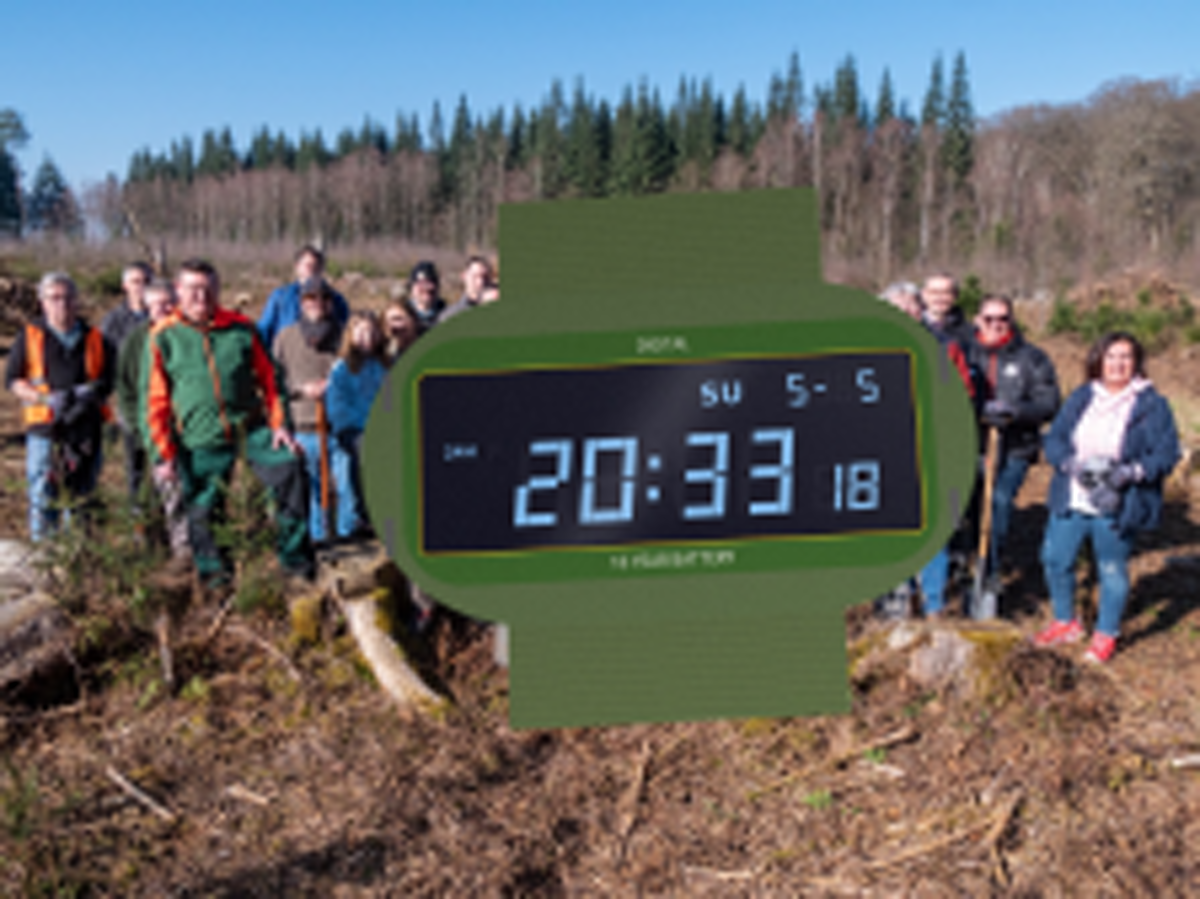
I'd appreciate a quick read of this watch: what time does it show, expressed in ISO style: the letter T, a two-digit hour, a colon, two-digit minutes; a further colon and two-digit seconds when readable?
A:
T20:33:18
